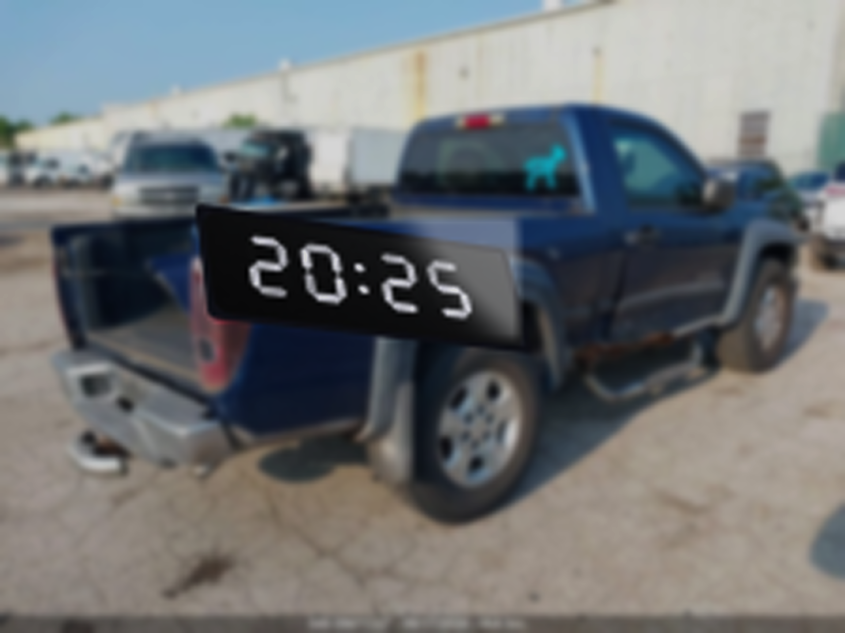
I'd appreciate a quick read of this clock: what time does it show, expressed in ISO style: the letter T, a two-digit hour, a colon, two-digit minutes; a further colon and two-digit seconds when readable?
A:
T20:25
